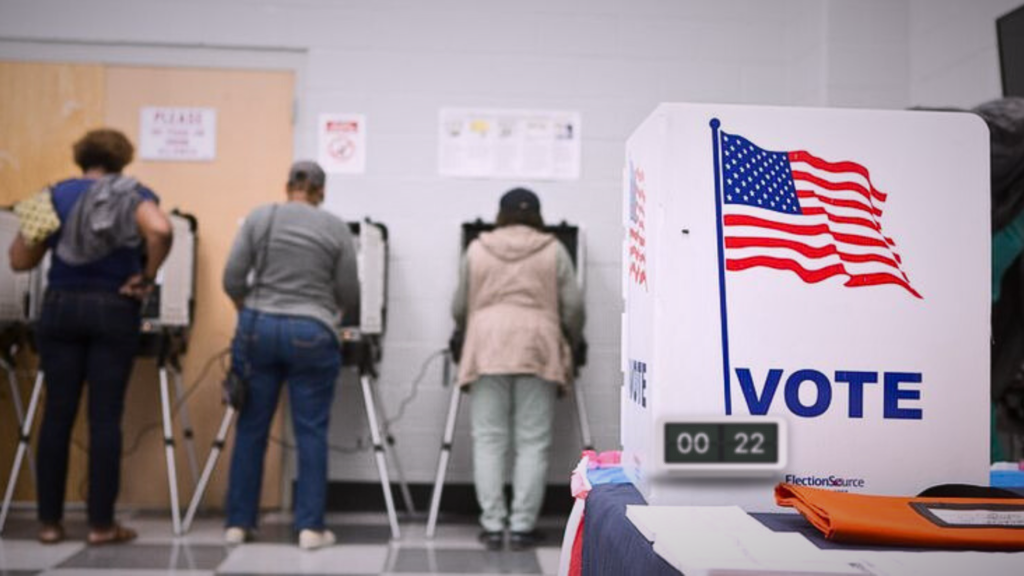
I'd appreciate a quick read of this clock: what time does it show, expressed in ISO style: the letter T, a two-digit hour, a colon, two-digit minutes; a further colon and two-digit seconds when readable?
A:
T00:22
